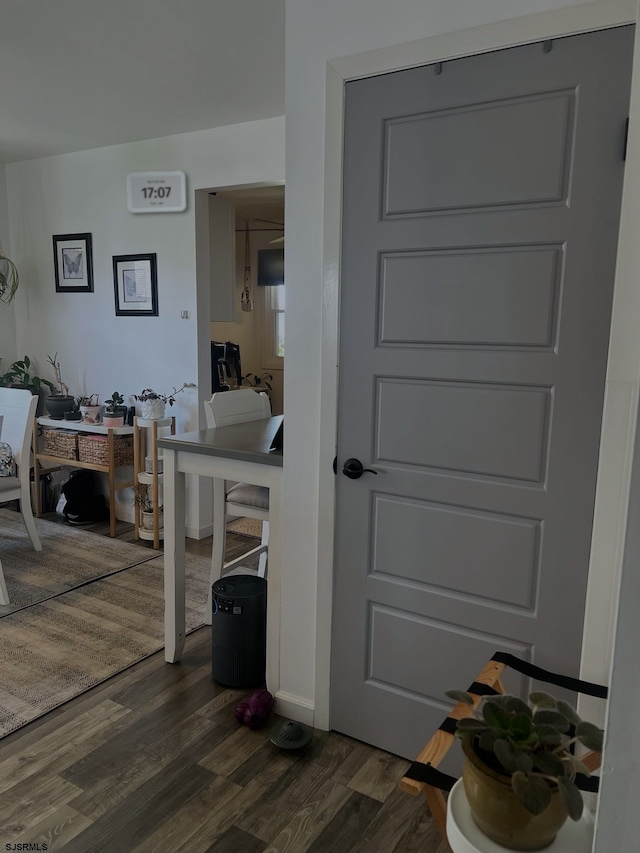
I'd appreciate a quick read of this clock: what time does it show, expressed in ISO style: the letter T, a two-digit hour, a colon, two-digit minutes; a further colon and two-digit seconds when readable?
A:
T17:07
